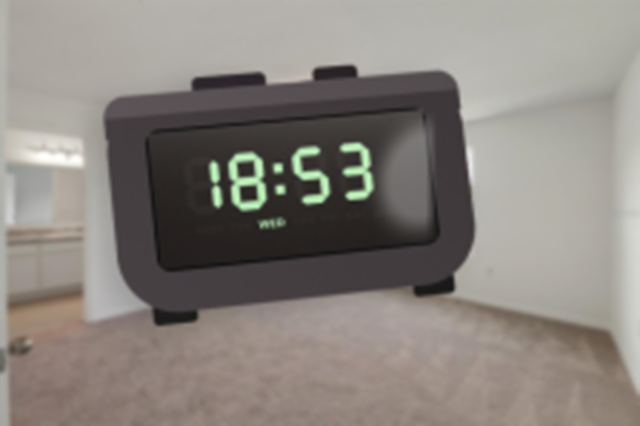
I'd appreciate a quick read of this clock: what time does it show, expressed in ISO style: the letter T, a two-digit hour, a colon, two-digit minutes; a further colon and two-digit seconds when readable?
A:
T18:53
